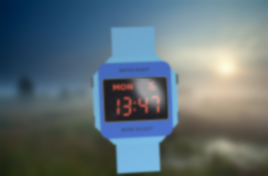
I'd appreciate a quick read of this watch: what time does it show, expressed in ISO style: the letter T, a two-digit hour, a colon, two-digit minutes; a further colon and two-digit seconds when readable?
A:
T13:47
